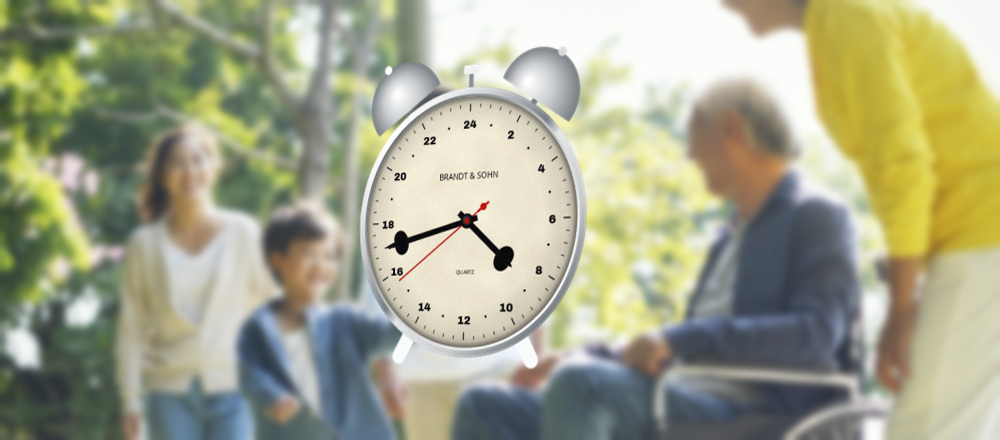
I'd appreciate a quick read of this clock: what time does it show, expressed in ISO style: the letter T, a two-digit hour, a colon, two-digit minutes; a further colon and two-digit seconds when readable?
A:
T08:42:39
